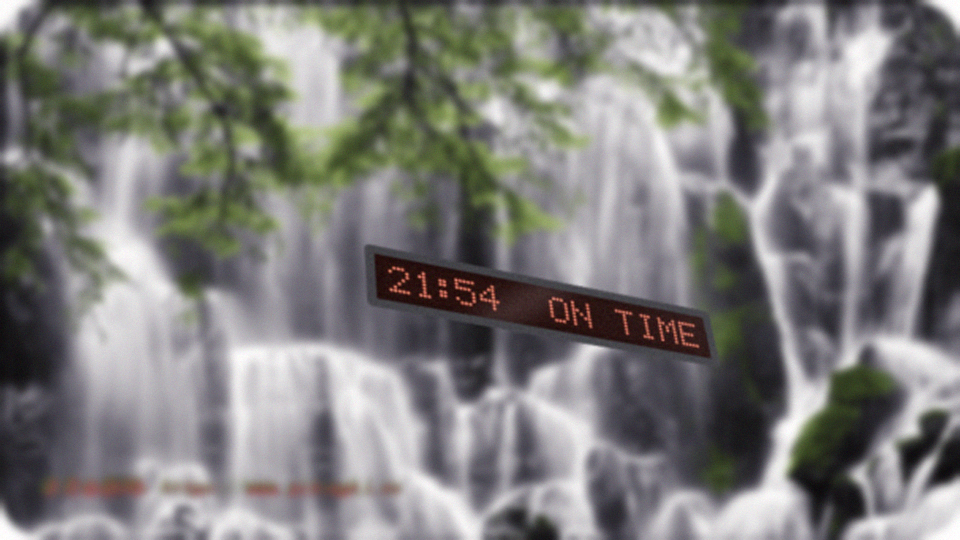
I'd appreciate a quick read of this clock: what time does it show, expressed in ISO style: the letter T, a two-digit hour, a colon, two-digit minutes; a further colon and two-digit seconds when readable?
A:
T21:54
